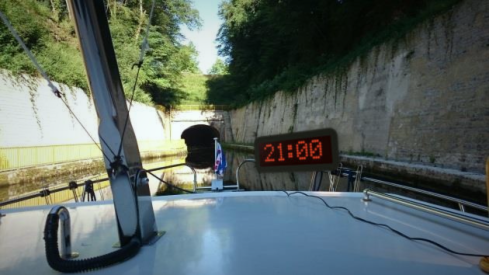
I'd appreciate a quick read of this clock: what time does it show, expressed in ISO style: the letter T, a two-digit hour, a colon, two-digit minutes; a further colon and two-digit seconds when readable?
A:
T21:00
